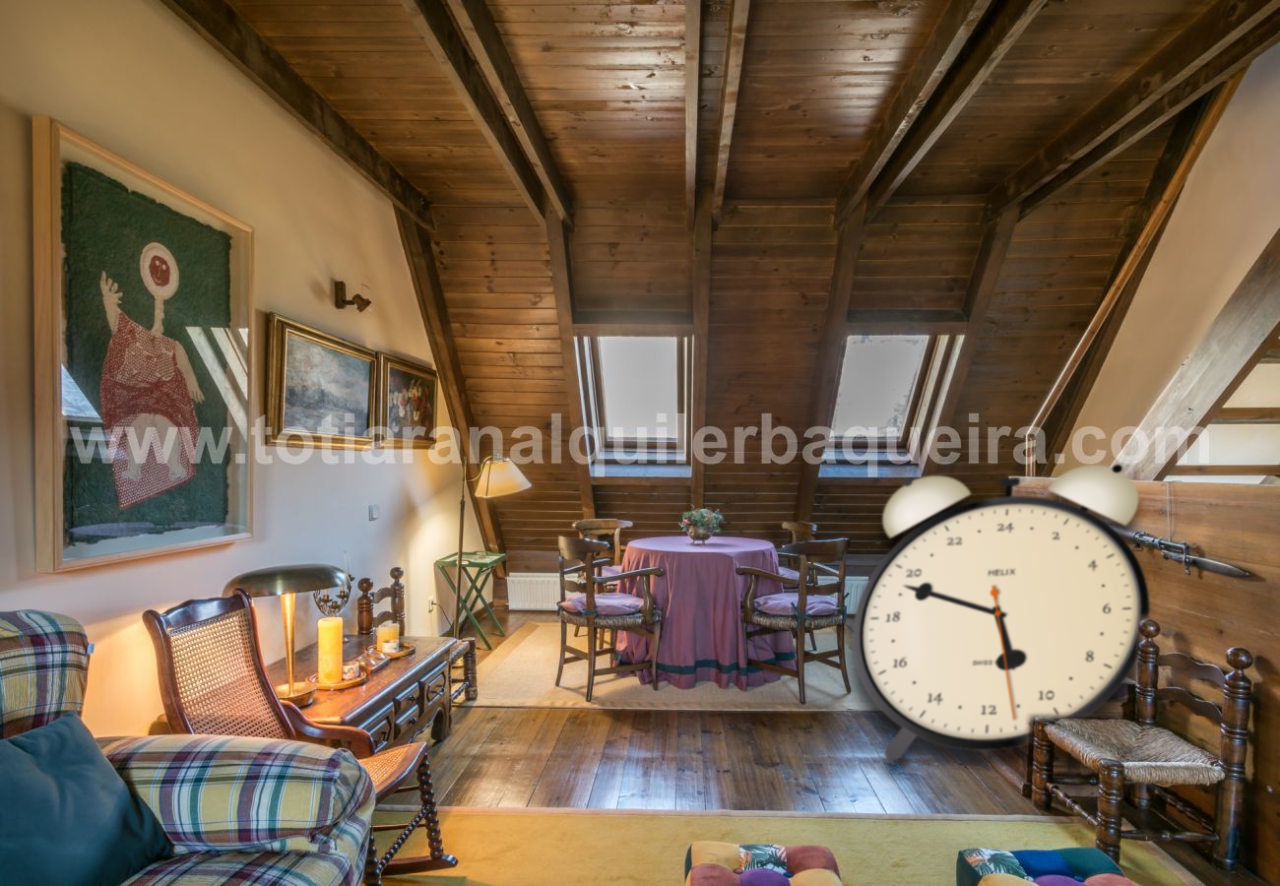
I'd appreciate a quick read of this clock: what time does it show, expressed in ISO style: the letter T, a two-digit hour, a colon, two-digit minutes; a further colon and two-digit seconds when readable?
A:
T10:48:28
